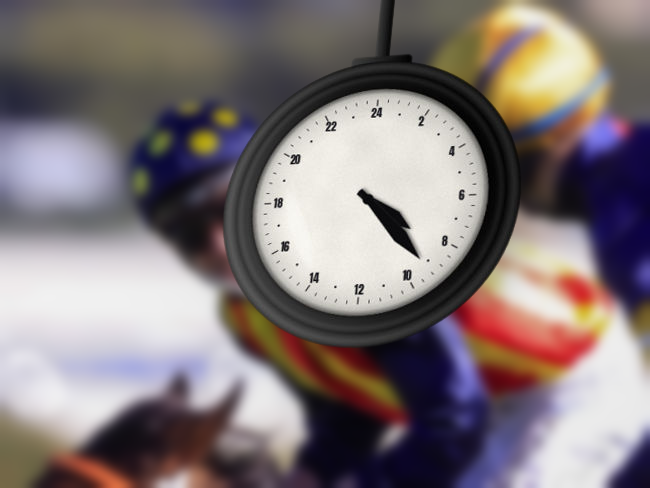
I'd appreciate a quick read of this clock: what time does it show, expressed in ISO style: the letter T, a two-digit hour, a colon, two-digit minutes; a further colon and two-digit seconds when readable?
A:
T08:23
